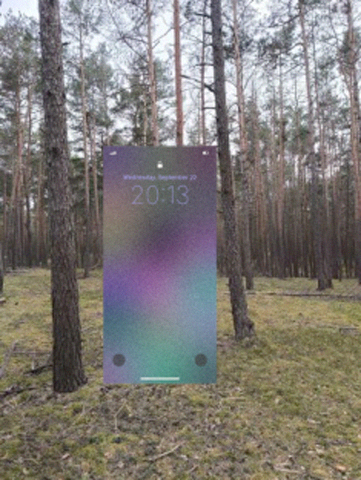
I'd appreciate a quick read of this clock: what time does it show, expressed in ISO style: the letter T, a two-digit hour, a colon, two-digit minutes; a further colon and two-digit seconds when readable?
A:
T20:13
